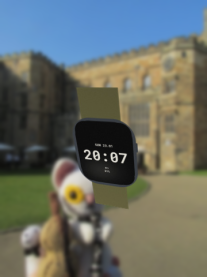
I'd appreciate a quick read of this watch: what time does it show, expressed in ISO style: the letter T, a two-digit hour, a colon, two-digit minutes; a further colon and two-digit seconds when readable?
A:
T20:07
